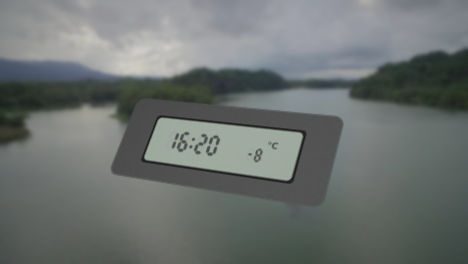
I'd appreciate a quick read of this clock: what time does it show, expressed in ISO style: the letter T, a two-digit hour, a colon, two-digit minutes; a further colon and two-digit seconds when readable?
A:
T16:20
